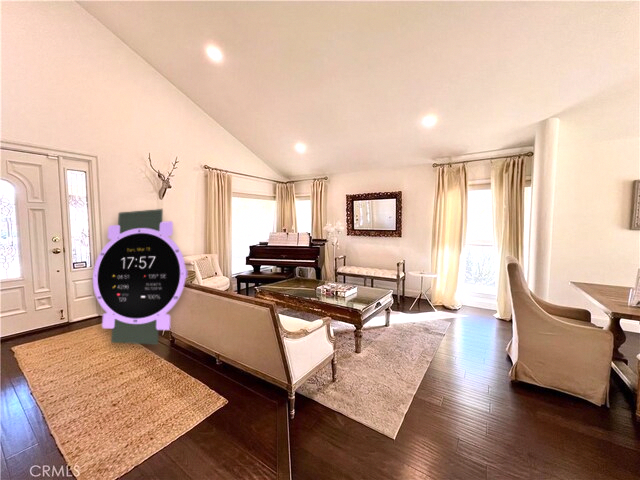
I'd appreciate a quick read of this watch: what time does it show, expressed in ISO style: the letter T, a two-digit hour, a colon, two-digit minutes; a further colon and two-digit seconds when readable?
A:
T17:57
